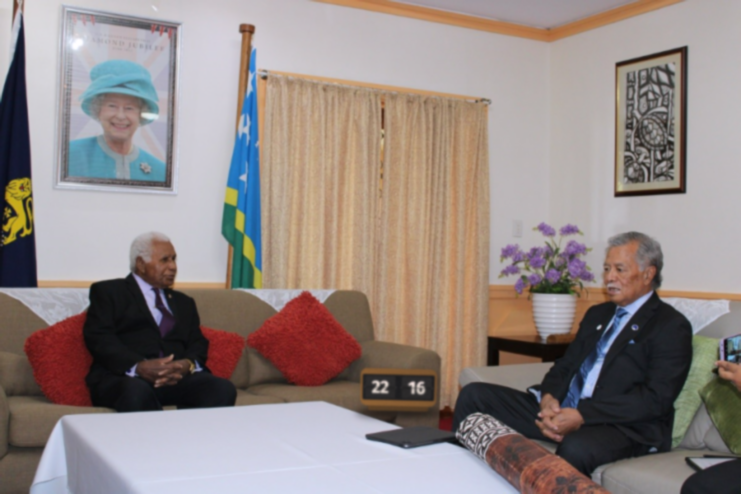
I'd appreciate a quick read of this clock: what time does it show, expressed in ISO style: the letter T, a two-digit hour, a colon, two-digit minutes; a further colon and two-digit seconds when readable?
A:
T22:16
